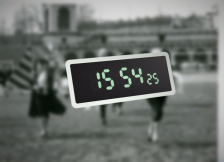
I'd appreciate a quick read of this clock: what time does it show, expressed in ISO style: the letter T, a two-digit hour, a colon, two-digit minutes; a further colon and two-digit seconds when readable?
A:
T15:54:25
